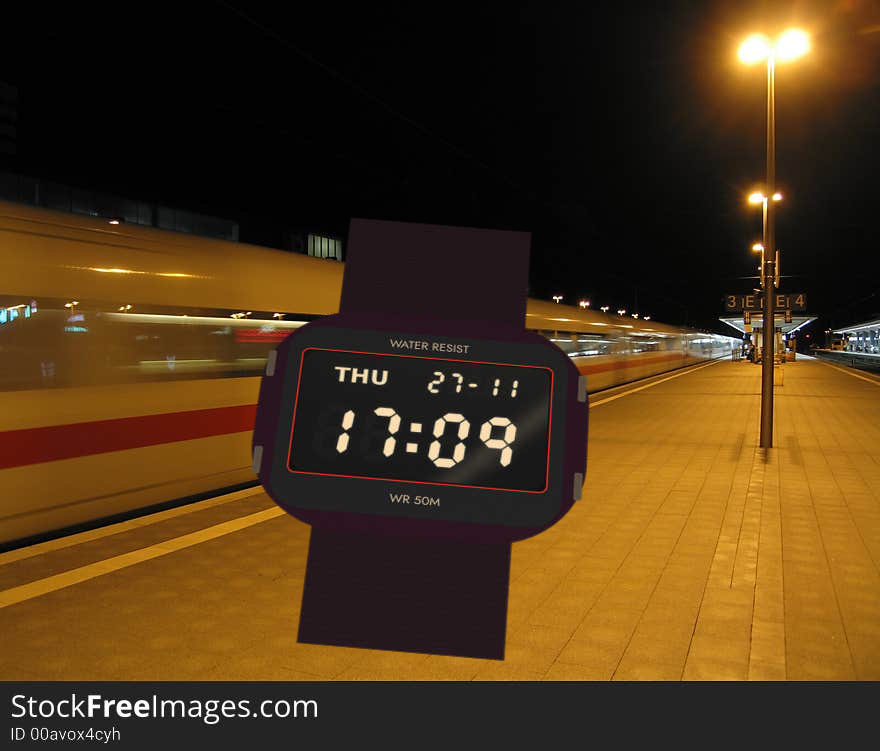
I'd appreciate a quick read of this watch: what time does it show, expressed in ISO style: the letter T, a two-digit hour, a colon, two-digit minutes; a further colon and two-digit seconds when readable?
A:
T17:09
